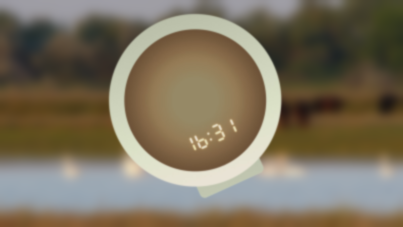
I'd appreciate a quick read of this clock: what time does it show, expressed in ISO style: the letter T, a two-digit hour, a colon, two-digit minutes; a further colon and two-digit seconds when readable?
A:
T16:31
